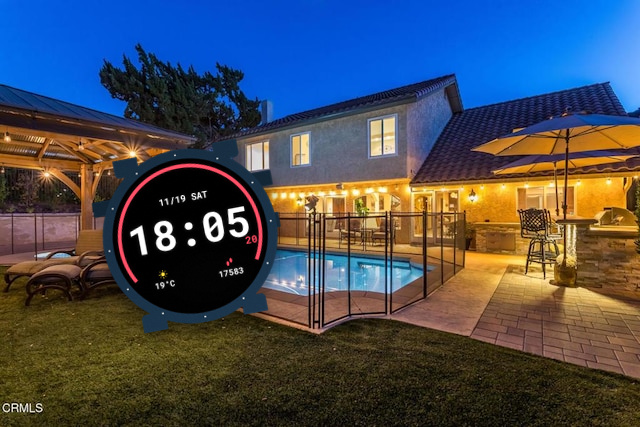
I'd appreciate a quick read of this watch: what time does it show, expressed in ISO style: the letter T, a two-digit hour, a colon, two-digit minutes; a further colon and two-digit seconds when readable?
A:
T18:05:20
